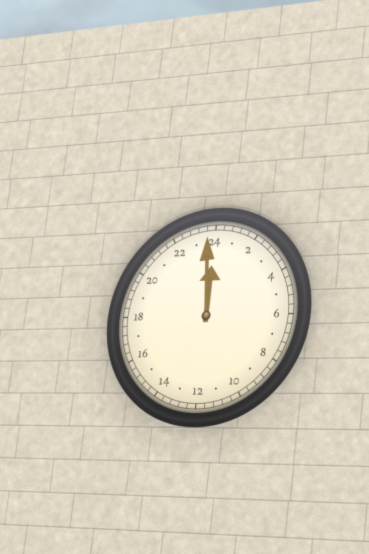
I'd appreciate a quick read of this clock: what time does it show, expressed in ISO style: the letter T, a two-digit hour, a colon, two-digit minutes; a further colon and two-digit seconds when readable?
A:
T23:59
